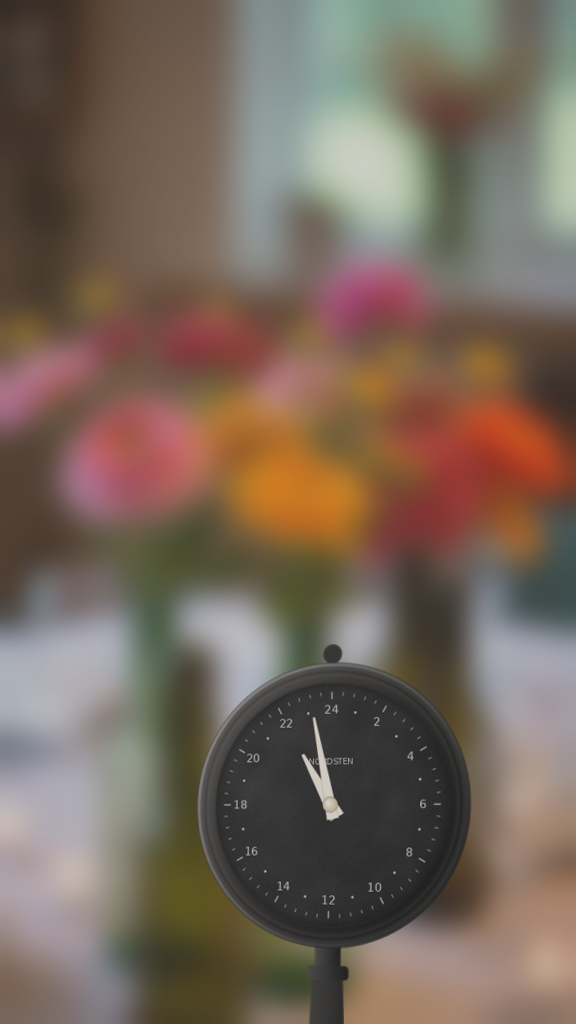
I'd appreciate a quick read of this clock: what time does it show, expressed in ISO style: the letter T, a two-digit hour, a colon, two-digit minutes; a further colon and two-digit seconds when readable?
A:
T21:58
